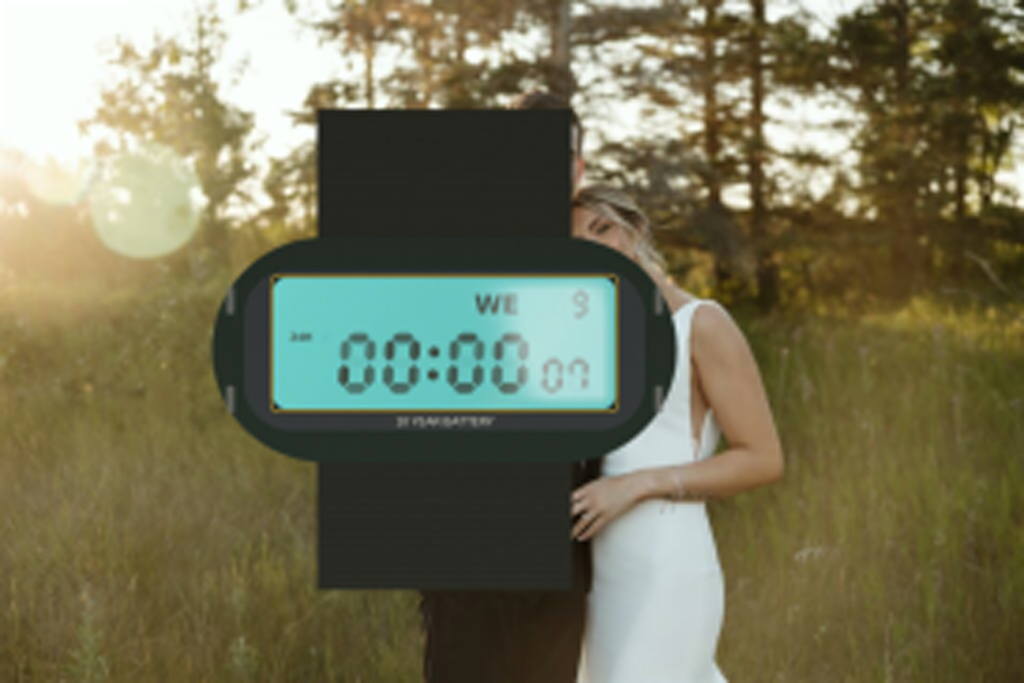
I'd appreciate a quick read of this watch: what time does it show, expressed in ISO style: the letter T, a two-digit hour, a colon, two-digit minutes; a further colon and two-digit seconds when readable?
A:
T00:00:07
